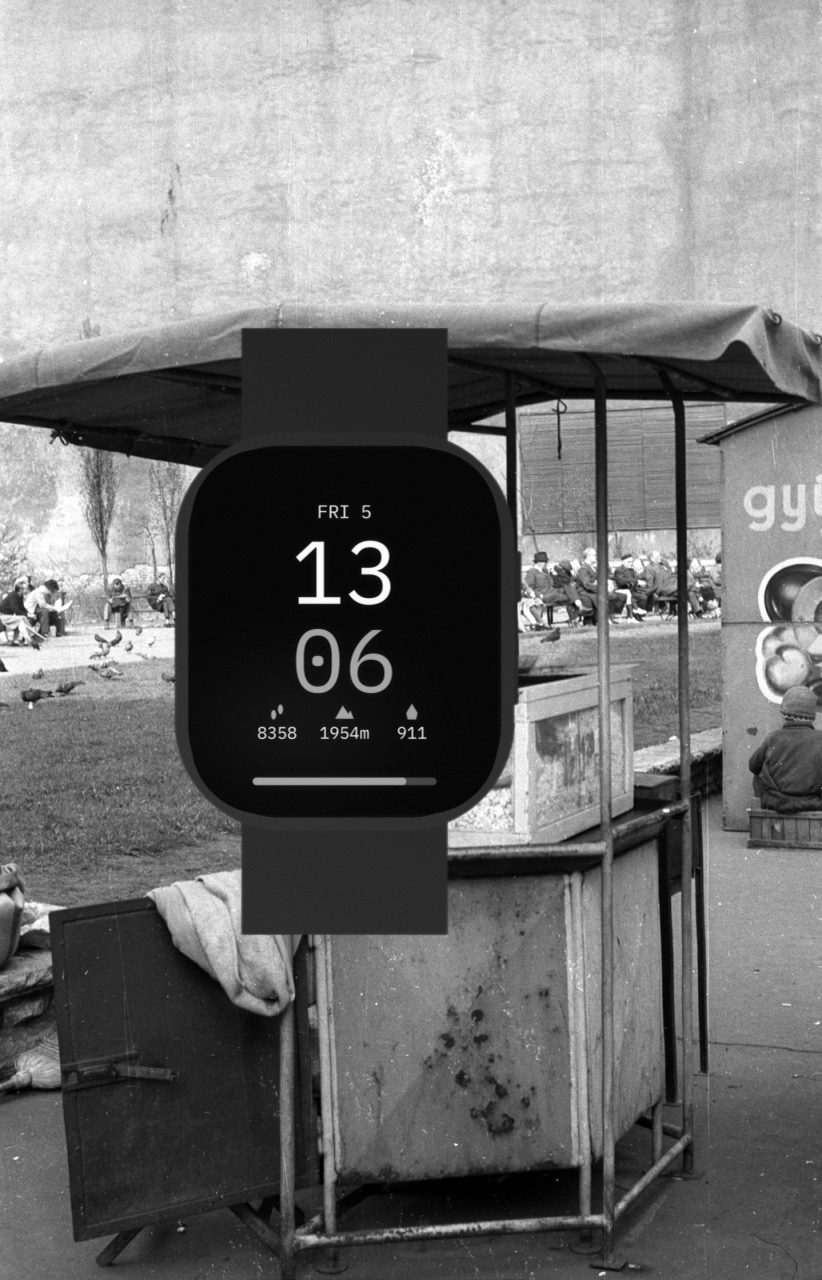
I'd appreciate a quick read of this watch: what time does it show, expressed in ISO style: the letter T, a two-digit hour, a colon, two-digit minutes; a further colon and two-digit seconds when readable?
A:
T13:06
